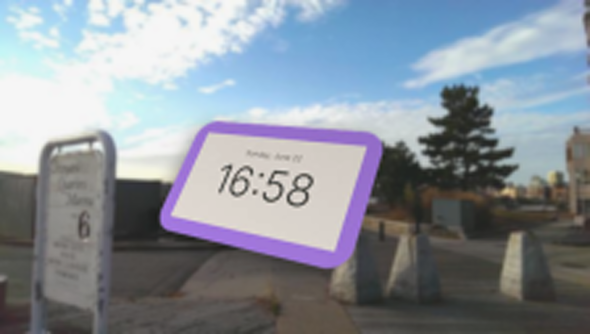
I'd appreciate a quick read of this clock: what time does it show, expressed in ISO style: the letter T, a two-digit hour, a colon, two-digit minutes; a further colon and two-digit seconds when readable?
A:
T16:58
